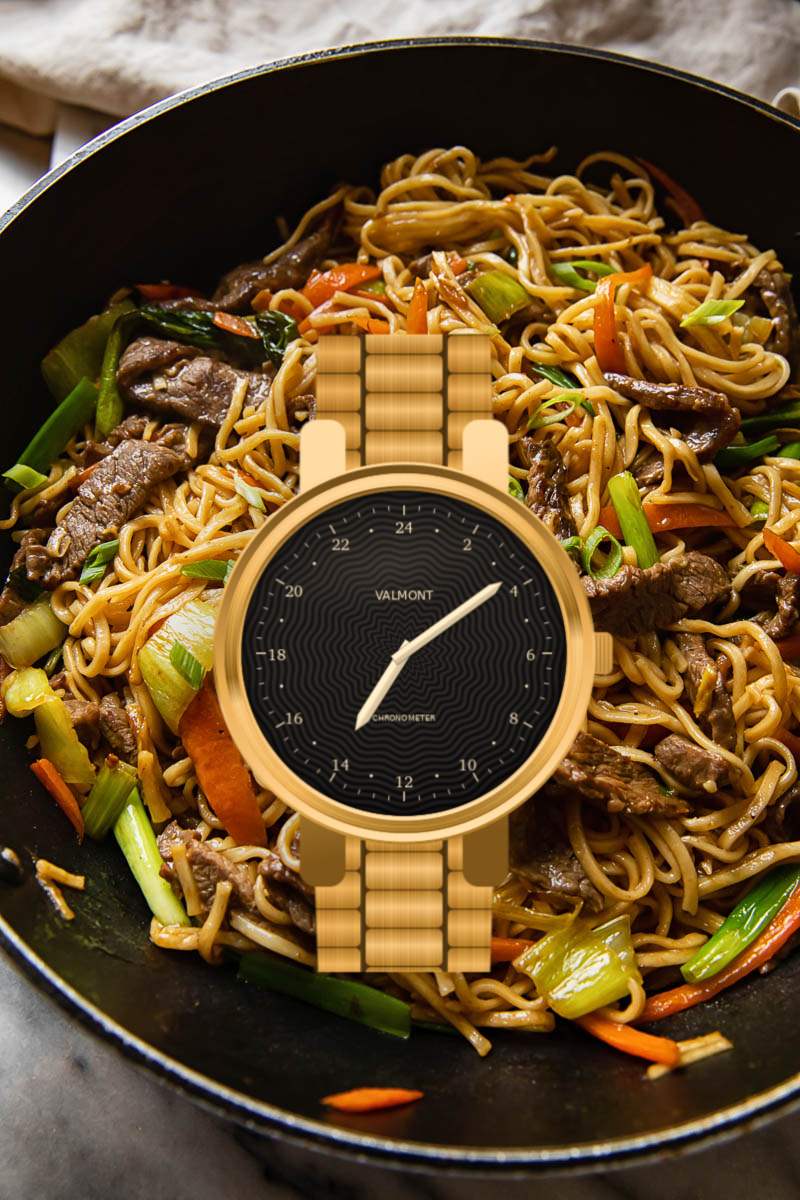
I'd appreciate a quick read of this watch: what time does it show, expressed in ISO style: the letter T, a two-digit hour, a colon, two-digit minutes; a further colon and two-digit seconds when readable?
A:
T14:09
